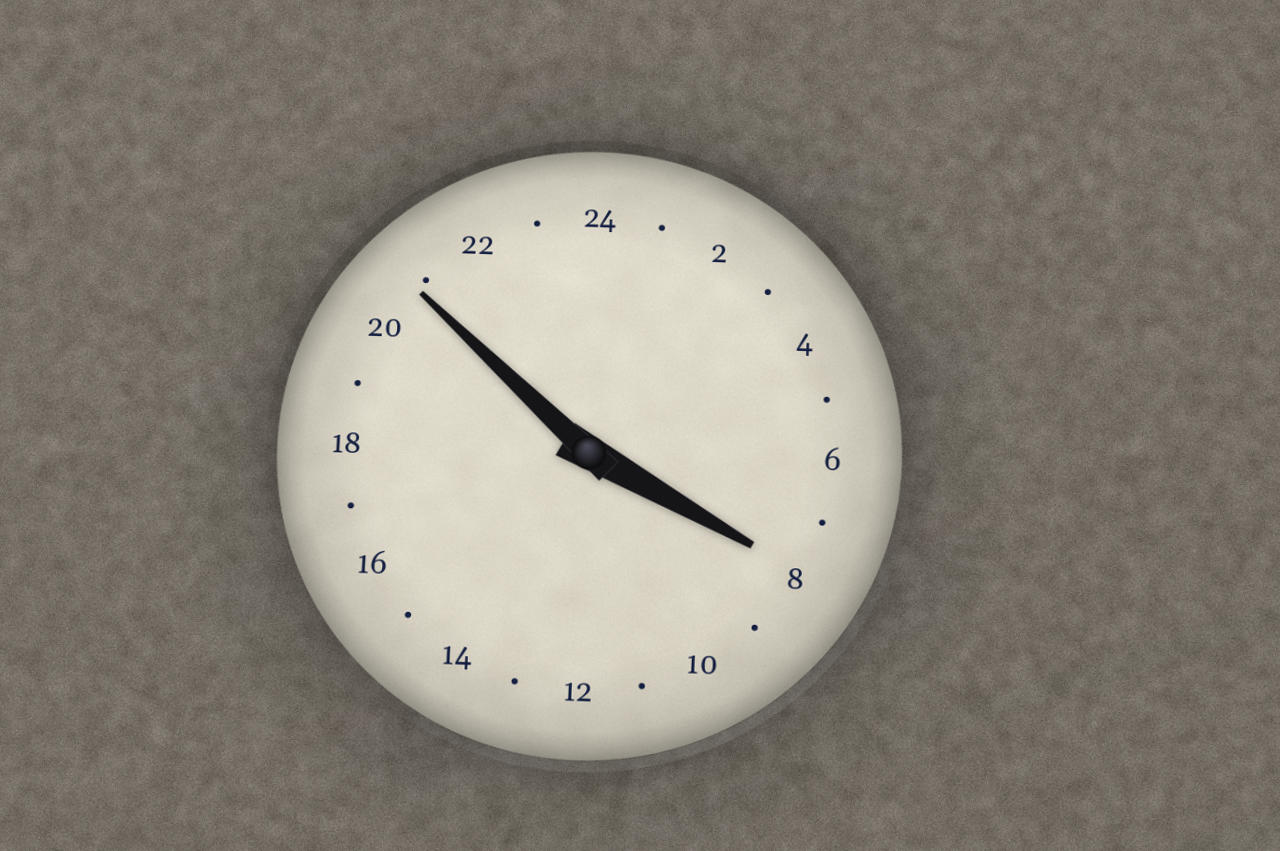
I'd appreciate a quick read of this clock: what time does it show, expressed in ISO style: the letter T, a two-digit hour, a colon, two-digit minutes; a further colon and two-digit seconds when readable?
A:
T07:52
